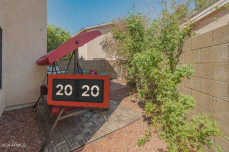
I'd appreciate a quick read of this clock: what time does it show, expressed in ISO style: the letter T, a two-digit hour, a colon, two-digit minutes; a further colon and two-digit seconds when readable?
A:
T20:20
